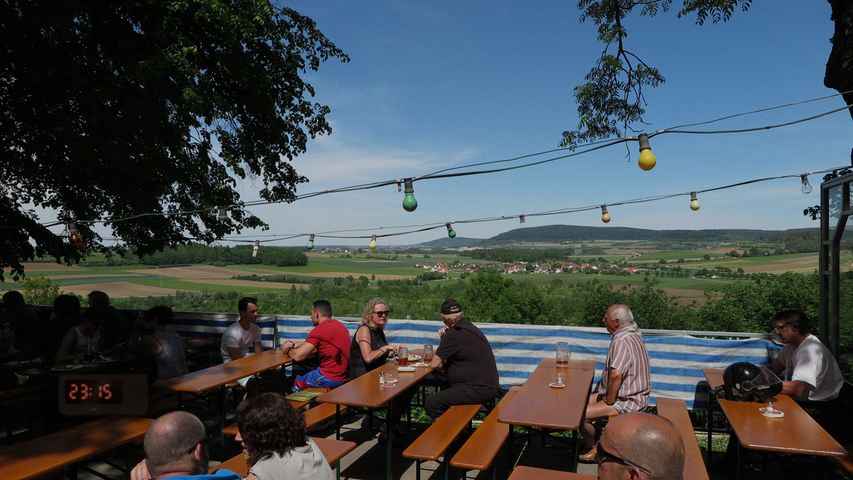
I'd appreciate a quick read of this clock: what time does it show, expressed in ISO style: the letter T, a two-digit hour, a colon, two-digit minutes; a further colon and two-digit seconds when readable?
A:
T23:15
